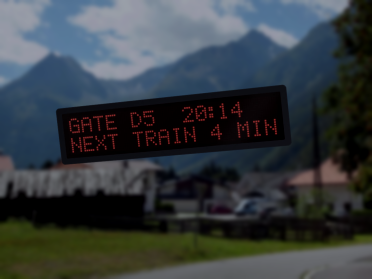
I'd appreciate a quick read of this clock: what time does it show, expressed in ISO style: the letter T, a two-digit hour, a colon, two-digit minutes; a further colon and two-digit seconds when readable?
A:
T20:14
